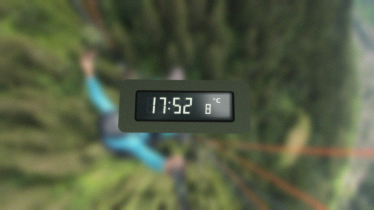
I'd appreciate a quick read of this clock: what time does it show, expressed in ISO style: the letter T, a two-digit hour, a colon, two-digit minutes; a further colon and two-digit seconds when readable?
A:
T17:52
